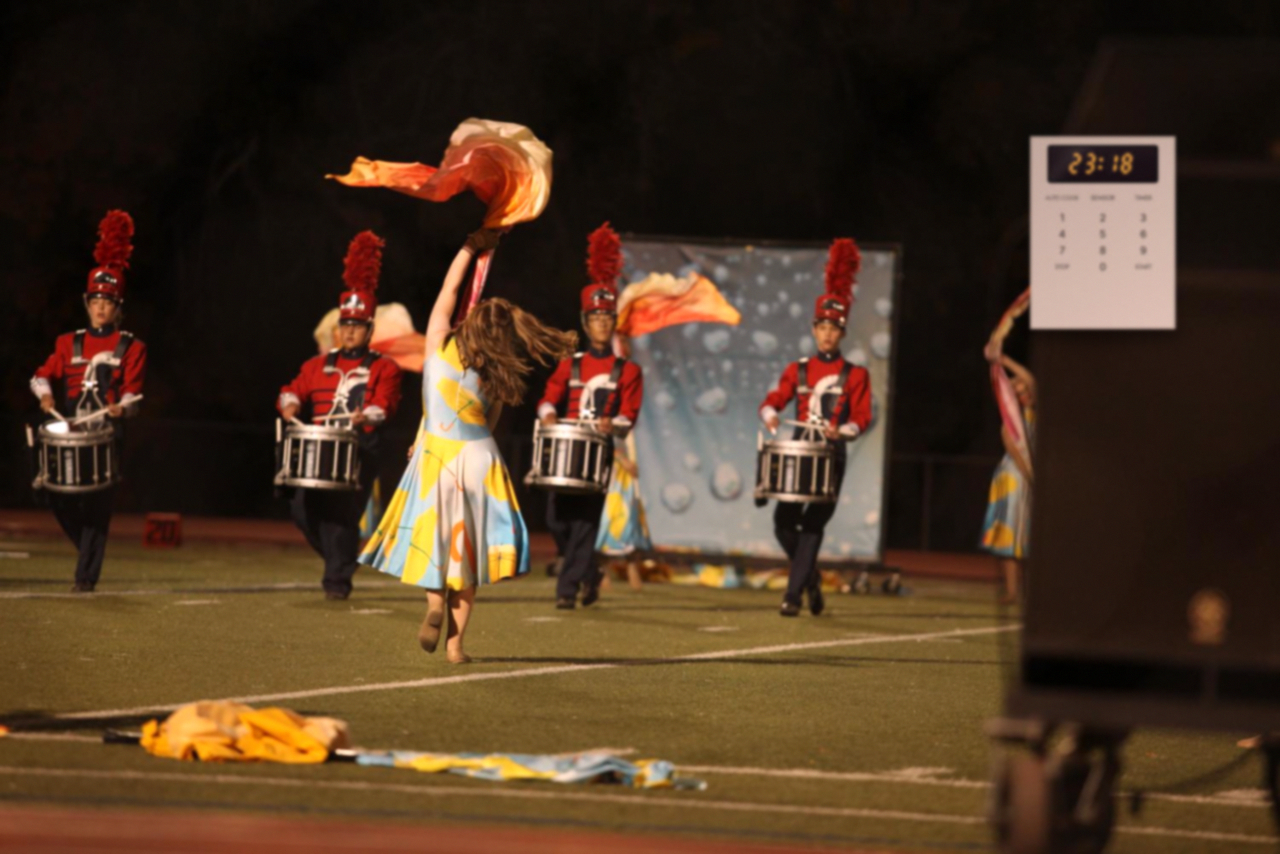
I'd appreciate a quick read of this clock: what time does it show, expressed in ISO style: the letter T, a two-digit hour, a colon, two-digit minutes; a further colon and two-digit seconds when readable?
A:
T23:18
